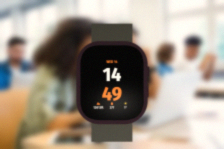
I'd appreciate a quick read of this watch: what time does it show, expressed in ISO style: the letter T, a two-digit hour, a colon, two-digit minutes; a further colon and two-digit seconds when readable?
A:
T14:49
